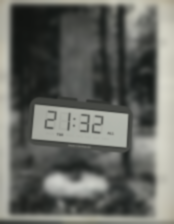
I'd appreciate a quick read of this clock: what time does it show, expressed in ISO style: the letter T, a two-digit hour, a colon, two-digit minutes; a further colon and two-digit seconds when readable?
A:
T21:32
